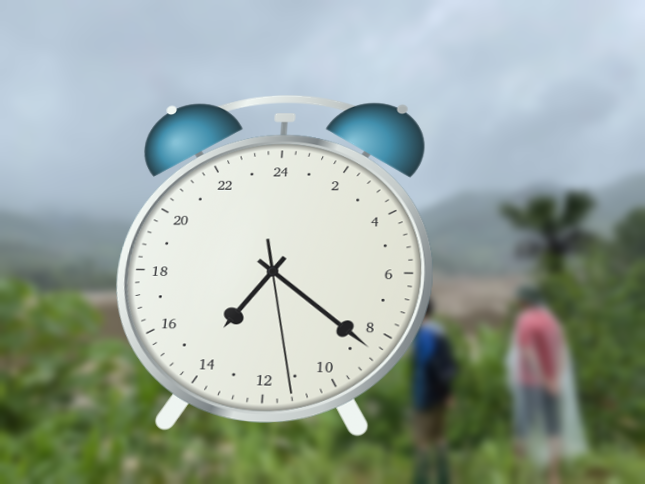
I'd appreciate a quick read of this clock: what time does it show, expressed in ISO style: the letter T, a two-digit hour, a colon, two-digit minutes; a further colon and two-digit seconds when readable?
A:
T14:21:28
